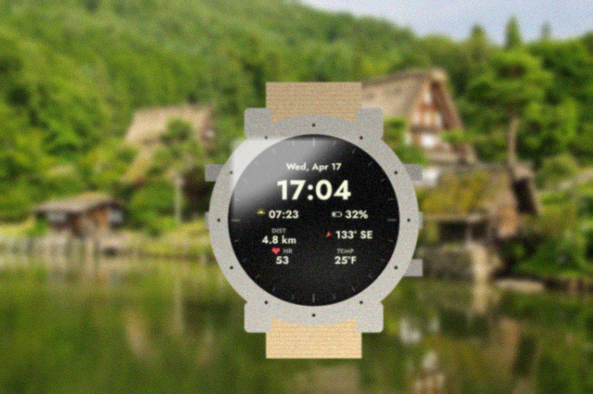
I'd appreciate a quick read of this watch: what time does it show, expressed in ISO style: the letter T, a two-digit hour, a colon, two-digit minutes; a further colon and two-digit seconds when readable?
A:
T17:04
